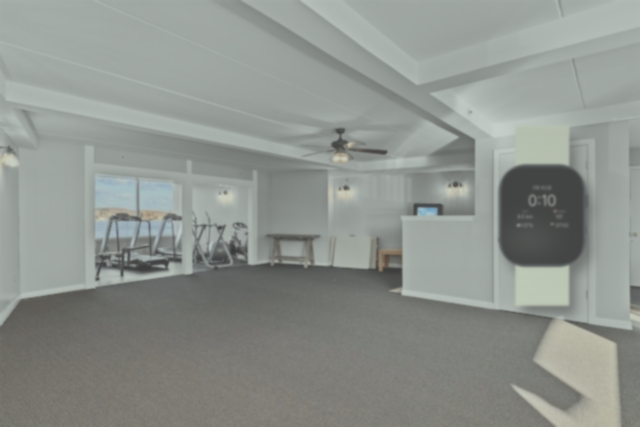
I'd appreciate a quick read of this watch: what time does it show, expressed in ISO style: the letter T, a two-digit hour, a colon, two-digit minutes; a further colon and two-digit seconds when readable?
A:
T00:10
